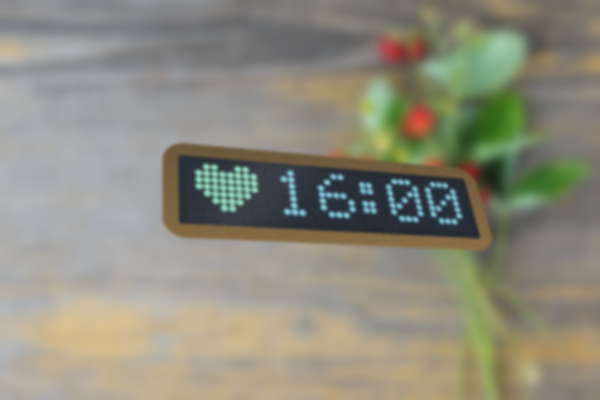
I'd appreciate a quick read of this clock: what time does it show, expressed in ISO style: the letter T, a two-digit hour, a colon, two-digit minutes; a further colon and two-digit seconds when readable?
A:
T16:00
